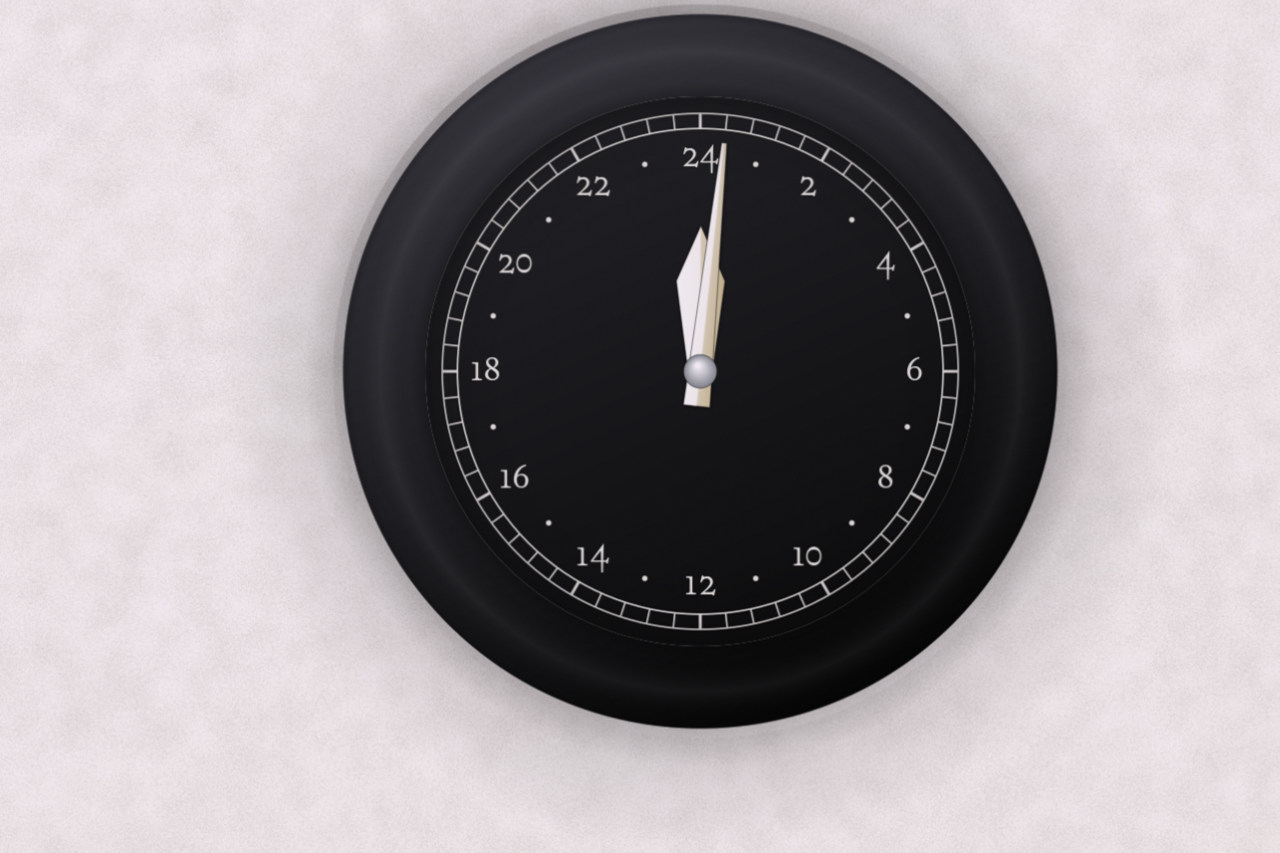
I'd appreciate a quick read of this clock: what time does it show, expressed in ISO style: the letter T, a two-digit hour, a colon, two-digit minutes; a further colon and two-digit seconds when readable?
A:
T00:01
